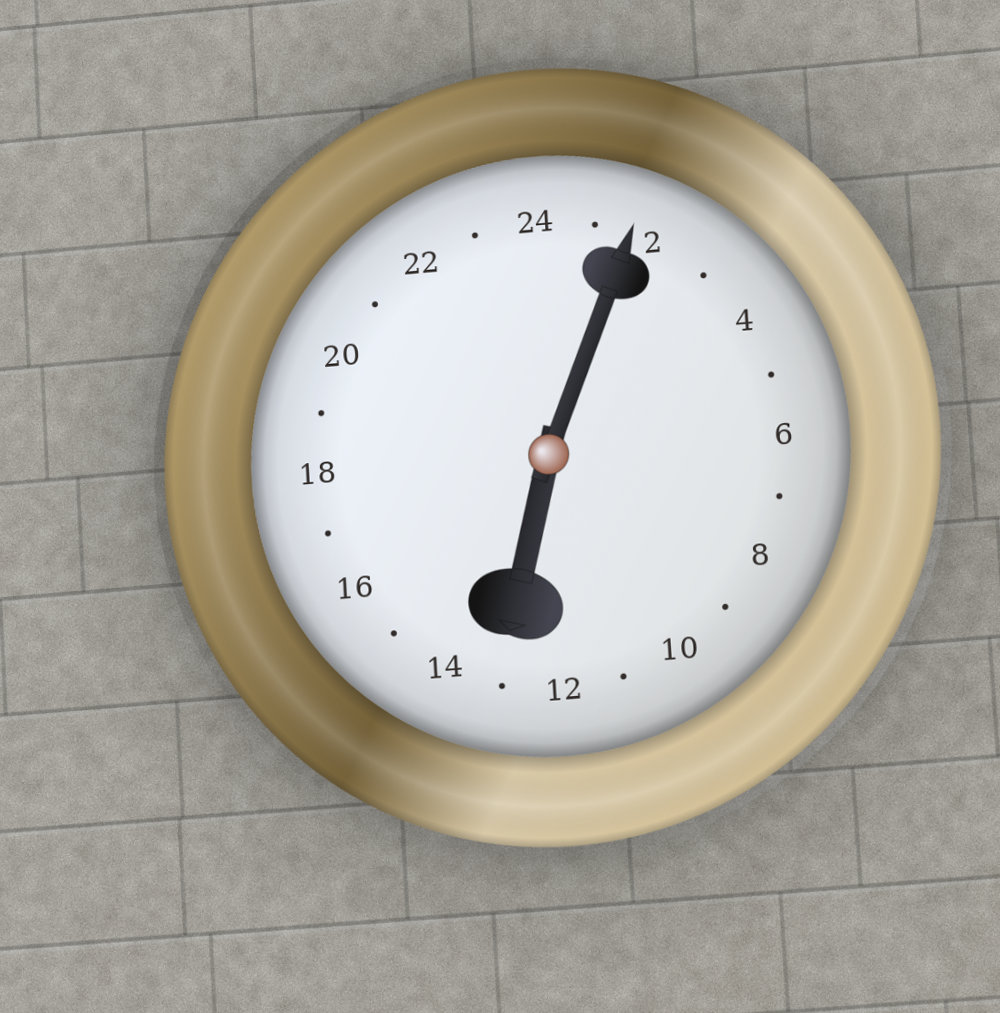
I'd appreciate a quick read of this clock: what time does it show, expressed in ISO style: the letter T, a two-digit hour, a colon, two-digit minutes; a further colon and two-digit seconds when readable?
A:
T13:04
